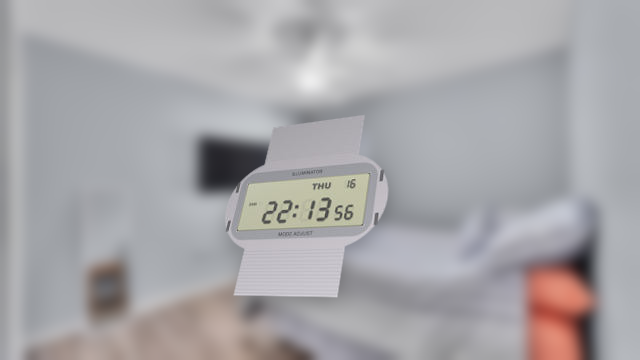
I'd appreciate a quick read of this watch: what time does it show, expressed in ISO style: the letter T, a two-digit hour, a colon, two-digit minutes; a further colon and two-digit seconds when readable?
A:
T22:13:56
